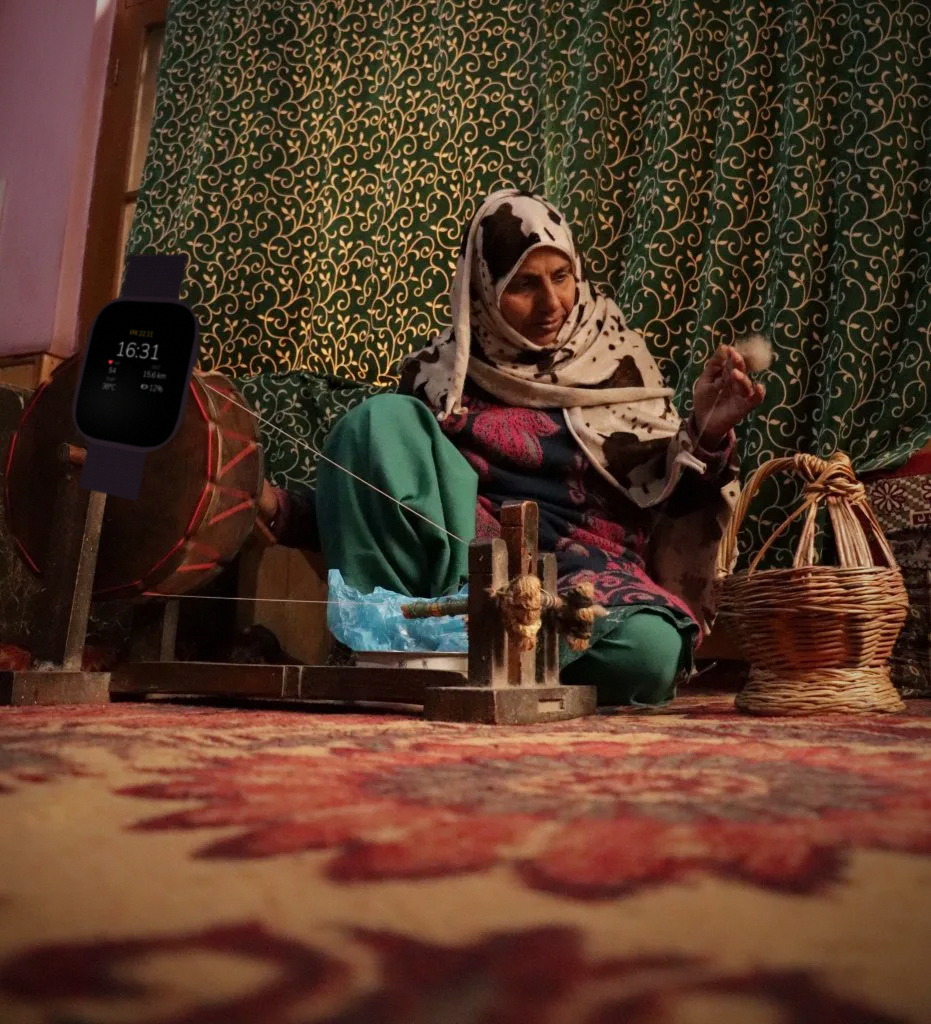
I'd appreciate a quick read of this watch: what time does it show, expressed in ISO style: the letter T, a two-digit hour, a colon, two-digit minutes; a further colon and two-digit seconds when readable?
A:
T16:31
